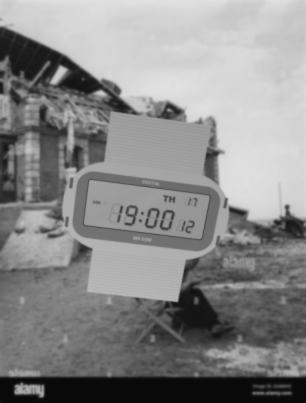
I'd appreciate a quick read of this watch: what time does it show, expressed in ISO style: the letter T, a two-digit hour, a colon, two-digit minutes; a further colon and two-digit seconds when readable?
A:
T19:00:12
